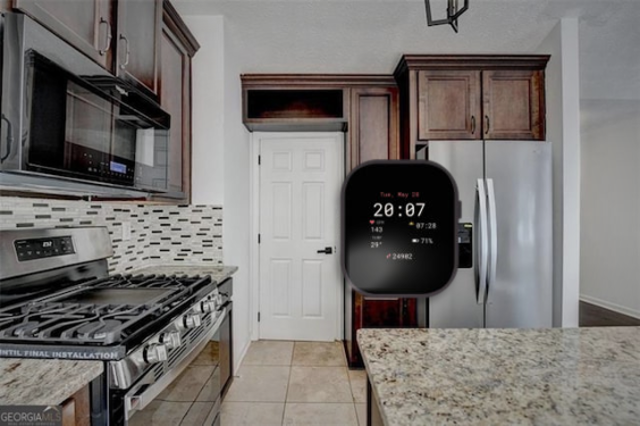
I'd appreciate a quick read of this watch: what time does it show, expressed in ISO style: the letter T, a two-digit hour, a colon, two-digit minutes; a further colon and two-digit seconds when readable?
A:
T20:07
